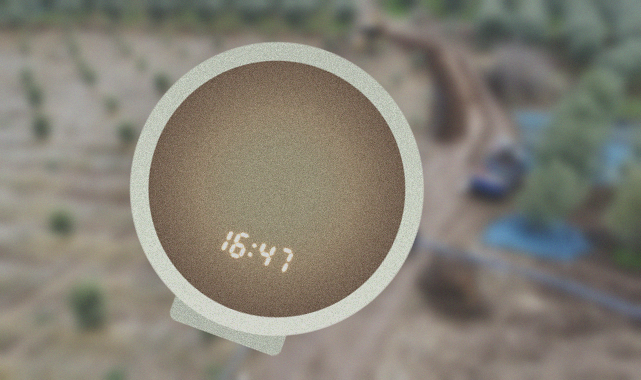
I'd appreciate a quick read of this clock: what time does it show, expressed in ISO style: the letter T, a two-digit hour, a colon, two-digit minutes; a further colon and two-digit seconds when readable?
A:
T16:47
